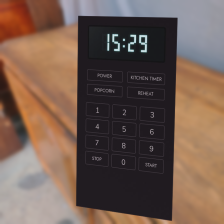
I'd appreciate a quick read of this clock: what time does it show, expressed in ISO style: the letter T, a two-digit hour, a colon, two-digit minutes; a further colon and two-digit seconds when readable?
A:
T15:29
